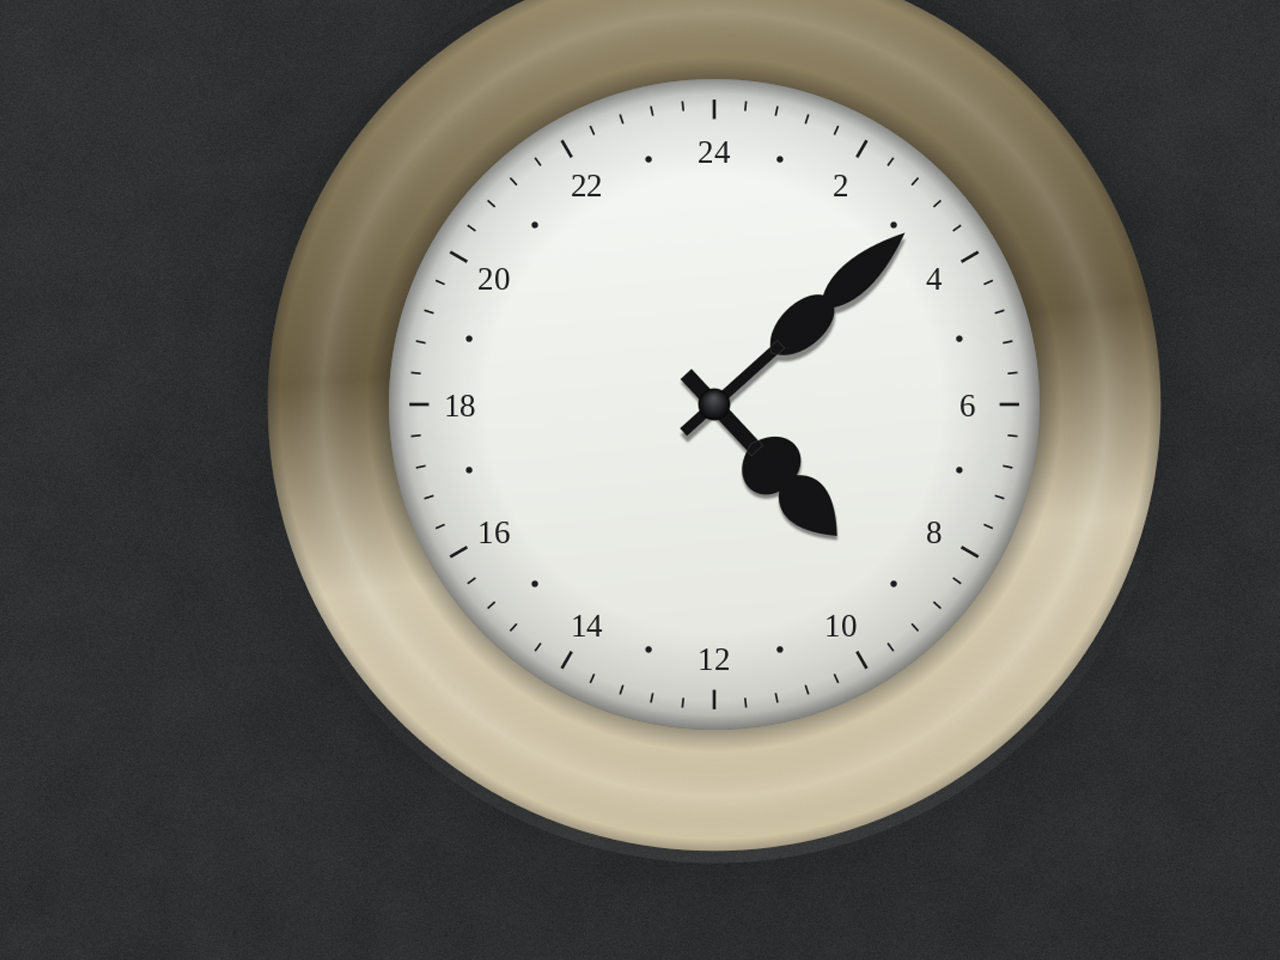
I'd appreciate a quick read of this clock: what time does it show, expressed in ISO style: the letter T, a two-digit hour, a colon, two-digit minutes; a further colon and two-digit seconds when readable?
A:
T09:08
